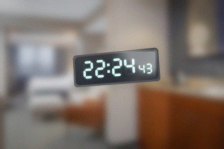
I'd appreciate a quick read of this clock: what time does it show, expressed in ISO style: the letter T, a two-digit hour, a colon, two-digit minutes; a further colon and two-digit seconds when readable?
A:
T22:24:43
